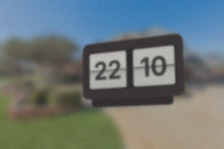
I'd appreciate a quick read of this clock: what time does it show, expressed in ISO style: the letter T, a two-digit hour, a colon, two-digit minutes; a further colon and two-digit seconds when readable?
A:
T22:10
